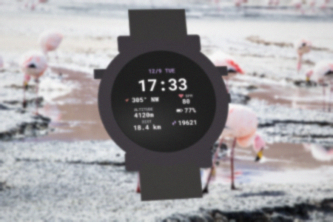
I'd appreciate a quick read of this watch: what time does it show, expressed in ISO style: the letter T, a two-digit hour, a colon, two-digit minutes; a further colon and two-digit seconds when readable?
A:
T17:33
